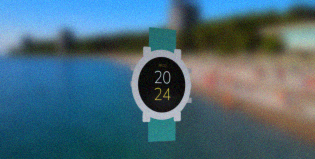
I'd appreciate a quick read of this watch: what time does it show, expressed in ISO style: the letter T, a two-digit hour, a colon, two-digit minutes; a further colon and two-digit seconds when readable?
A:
T20:24
